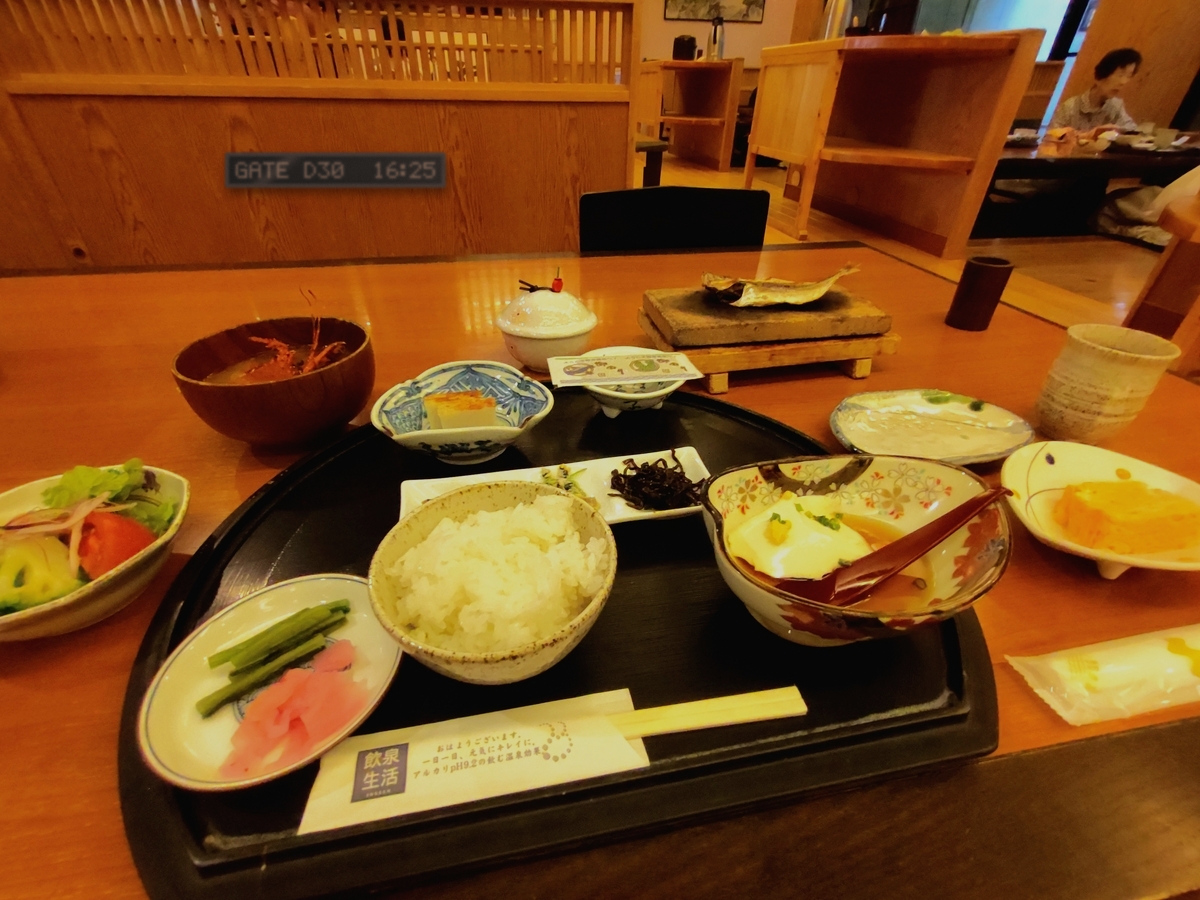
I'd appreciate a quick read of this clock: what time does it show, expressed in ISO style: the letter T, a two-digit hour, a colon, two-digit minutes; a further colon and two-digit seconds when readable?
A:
T16:25
